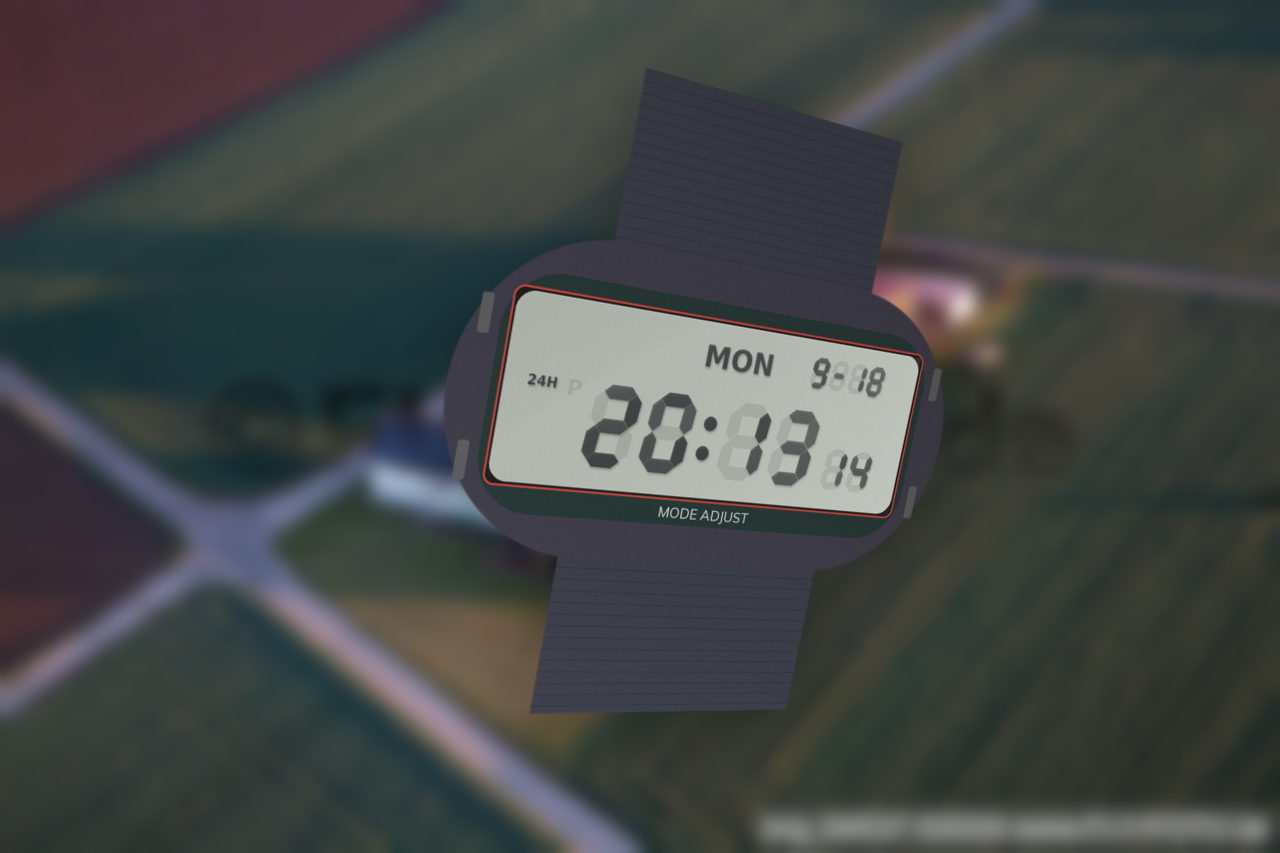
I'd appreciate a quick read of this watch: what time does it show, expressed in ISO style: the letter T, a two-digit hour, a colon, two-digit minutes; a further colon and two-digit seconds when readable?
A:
T20:13:14
